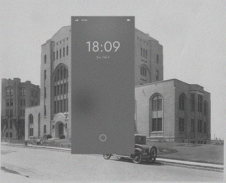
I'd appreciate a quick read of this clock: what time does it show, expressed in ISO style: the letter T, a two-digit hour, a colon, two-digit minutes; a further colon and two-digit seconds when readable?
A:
T18:09
